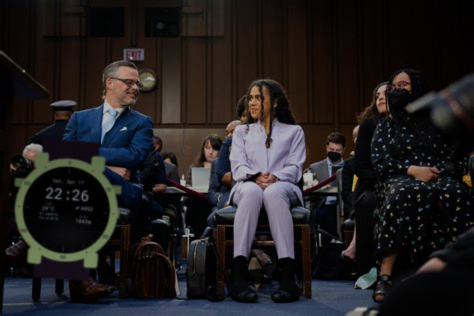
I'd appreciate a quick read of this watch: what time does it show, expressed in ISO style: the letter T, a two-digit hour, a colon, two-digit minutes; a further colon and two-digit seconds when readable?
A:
T22:26
